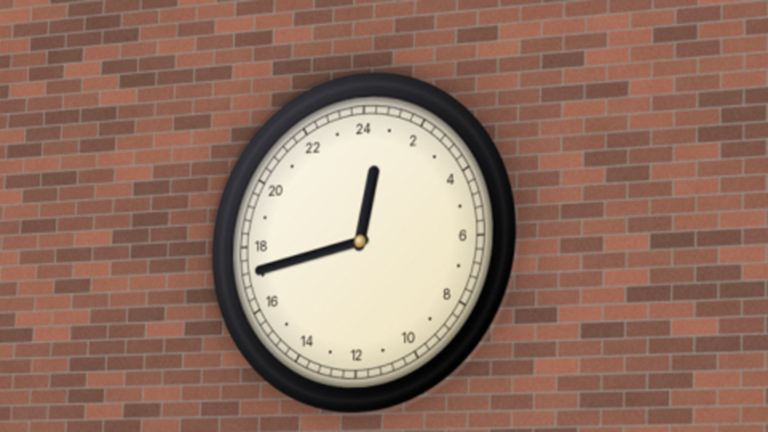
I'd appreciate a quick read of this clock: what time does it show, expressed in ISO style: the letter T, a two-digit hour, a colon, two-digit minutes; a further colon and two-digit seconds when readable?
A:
T00:43
